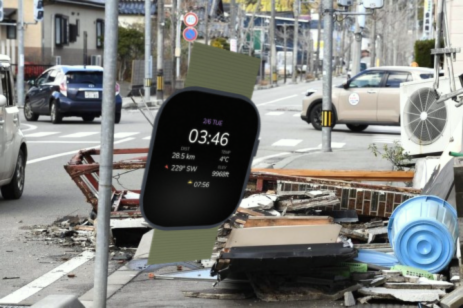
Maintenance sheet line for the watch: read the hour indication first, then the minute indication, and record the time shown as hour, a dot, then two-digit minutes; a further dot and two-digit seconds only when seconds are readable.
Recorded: 3.46
